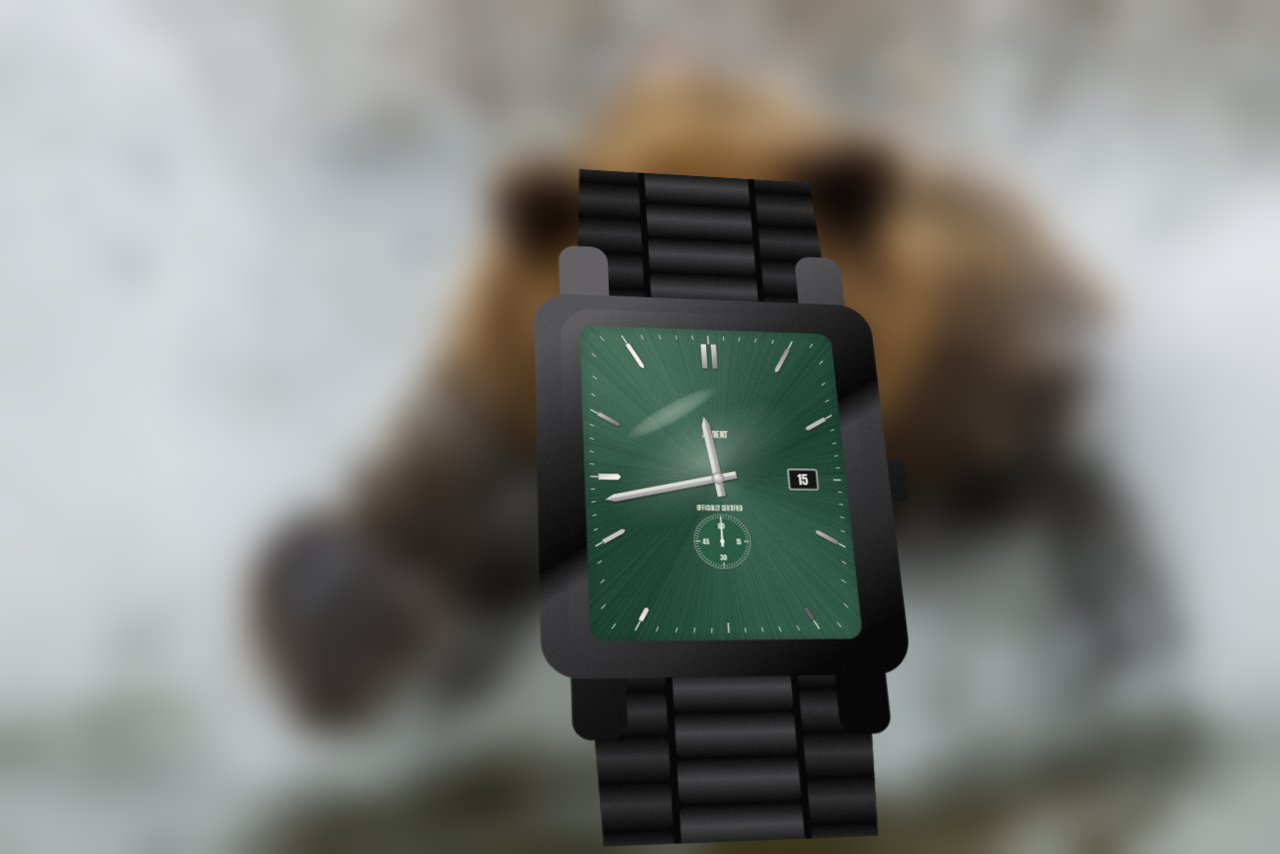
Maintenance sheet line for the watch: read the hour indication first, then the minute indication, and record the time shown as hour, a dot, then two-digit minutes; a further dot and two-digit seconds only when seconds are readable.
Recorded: 11.43
